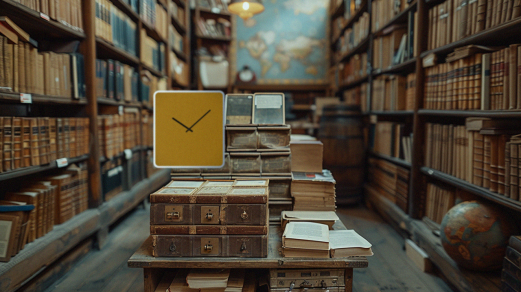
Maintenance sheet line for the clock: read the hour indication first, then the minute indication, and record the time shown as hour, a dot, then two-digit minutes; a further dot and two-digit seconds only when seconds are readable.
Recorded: 10.08
